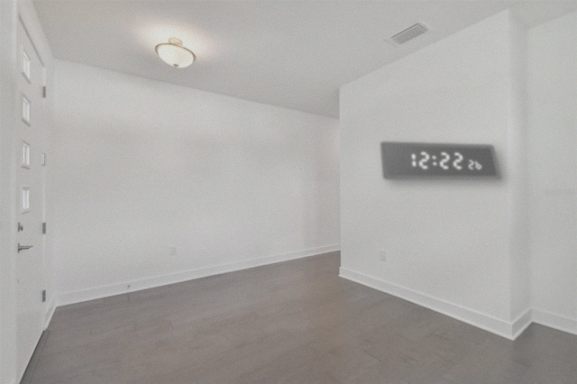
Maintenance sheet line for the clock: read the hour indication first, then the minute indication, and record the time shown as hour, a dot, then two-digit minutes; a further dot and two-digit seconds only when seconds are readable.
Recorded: 12.22
